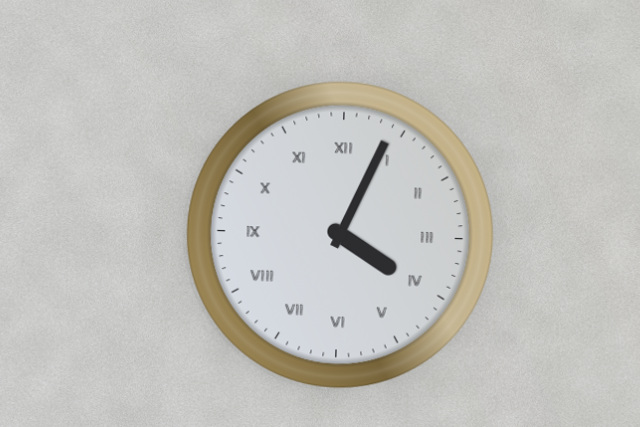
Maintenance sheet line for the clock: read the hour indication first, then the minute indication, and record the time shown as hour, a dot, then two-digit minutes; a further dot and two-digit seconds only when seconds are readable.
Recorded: 4.04
